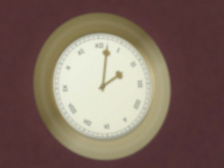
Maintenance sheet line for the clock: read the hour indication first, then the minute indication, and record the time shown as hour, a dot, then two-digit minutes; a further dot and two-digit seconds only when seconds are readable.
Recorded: 2.02
